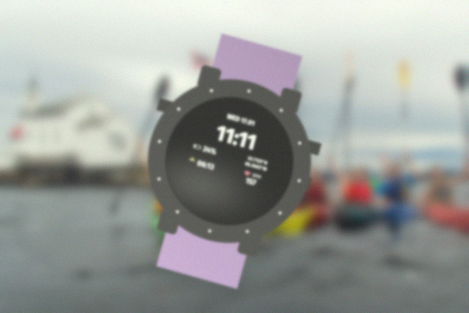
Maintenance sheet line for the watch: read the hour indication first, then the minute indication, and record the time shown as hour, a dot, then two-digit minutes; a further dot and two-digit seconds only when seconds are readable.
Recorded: 11.11
